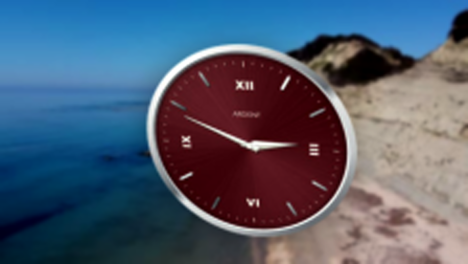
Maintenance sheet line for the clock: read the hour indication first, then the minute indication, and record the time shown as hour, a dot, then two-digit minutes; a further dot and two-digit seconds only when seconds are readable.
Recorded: 2.49
